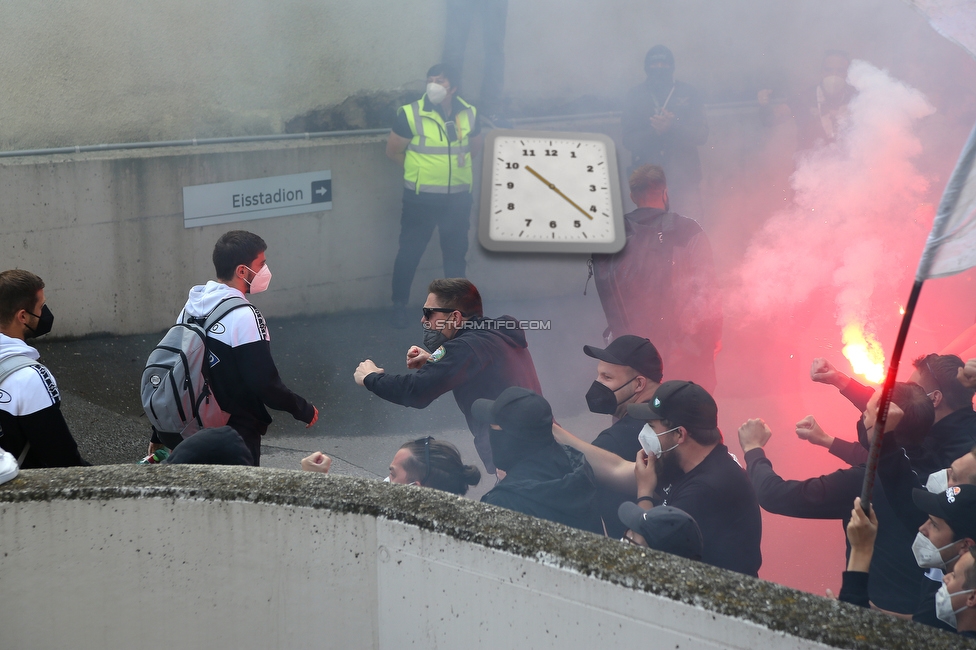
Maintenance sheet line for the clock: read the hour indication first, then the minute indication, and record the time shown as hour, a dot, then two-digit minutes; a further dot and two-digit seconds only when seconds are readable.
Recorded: 10.22
